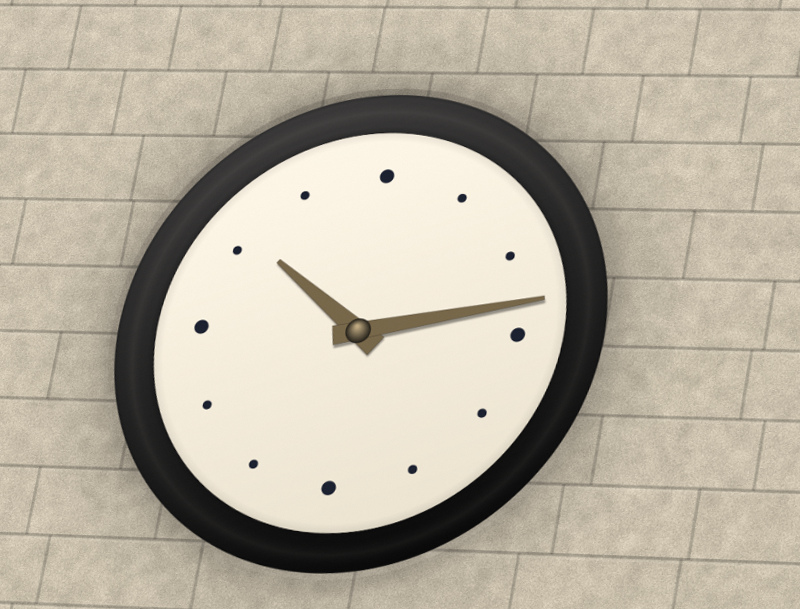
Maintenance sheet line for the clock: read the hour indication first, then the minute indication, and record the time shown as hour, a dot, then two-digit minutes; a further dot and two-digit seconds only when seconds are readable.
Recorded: 10.13
